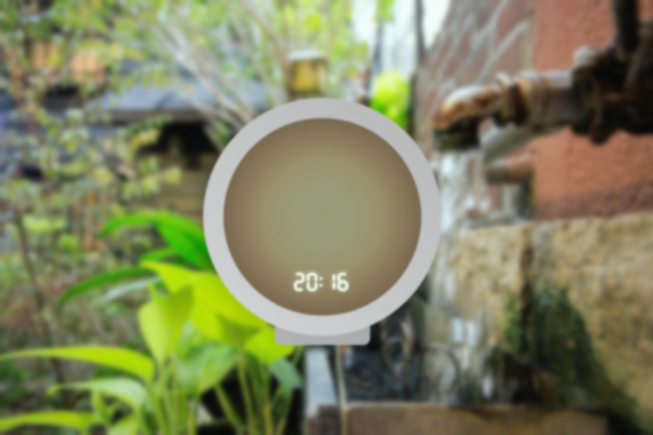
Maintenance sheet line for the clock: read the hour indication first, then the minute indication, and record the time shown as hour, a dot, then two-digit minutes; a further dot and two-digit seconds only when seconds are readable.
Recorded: 20.16
